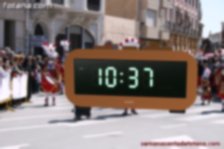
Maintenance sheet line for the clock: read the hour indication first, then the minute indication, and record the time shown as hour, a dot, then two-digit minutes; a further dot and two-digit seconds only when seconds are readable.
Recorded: 10.37
